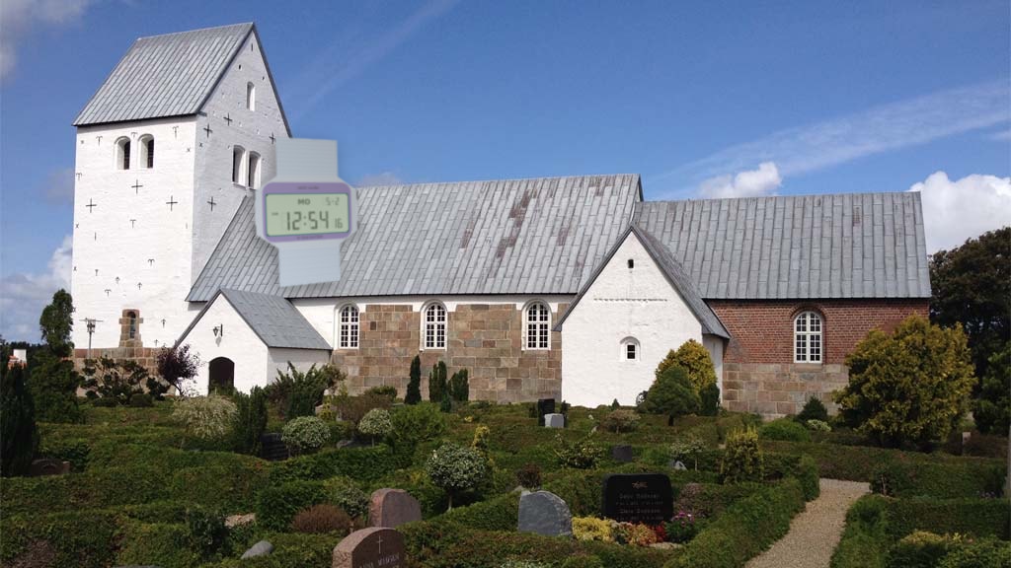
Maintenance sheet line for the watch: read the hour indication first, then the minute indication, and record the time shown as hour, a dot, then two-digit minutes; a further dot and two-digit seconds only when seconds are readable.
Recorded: 12.54
